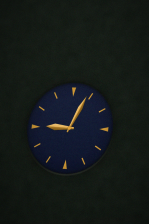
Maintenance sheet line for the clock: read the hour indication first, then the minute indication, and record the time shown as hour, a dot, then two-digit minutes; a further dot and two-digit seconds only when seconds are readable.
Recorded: 9.04
